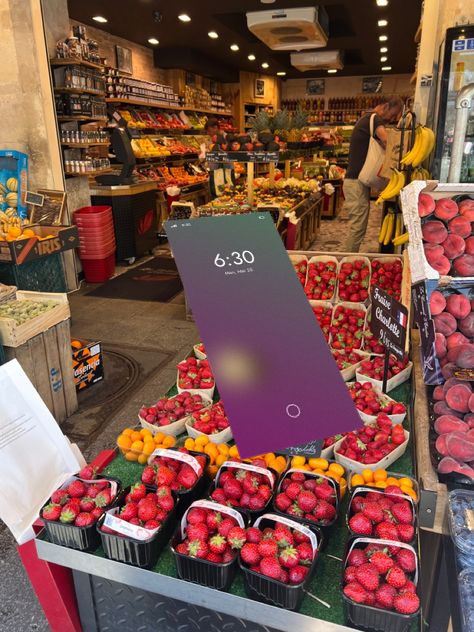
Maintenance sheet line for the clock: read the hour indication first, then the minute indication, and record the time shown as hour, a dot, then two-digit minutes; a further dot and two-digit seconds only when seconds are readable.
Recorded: 6.30
